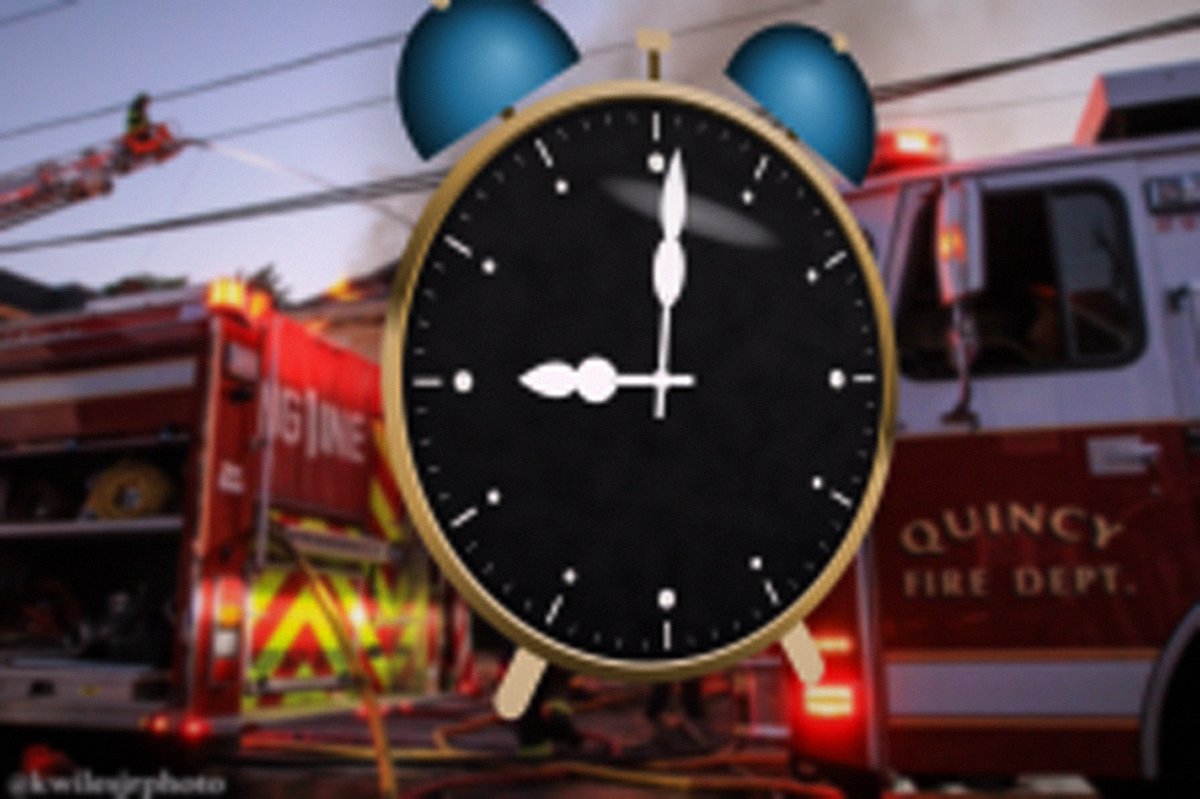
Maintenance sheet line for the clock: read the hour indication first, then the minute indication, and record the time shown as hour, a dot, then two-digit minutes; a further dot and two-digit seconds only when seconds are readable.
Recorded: 9.01
